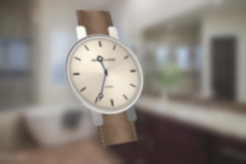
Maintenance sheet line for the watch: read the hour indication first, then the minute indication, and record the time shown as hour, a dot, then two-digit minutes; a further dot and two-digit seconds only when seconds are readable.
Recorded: 11.34
